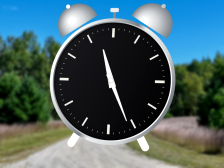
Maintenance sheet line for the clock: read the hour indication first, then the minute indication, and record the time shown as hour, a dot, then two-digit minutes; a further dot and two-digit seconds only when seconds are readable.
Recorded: 11.26
